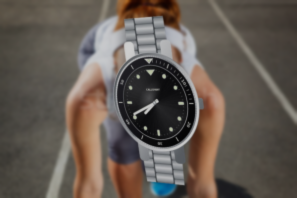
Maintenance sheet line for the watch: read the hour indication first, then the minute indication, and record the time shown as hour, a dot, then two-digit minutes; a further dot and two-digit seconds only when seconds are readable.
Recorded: 7.41
